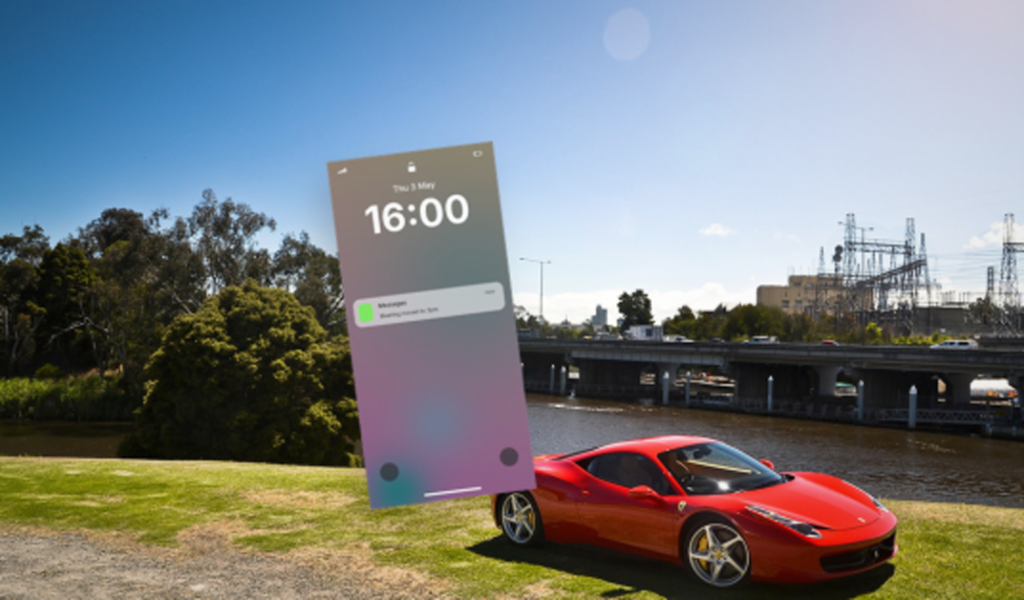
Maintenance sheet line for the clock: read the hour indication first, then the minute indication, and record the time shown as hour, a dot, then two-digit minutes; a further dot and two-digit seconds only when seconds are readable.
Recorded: 16.00
